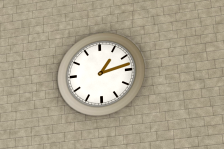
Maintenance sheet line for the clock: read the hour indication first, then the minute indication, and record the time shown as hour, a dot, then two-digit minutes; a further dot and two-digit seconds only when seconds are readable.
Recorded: 1.13
